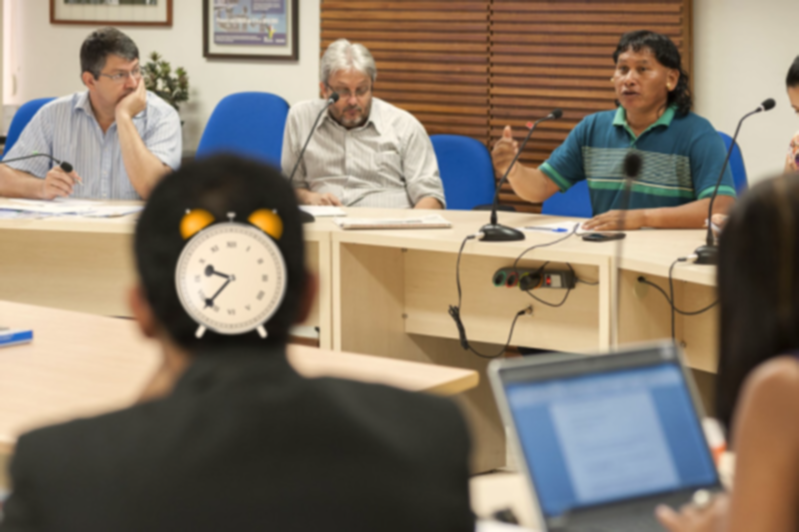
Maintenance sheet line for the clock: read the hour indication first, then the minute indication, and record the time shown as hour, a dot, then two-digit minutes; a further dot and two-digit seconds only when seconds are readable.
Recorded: 9.37
